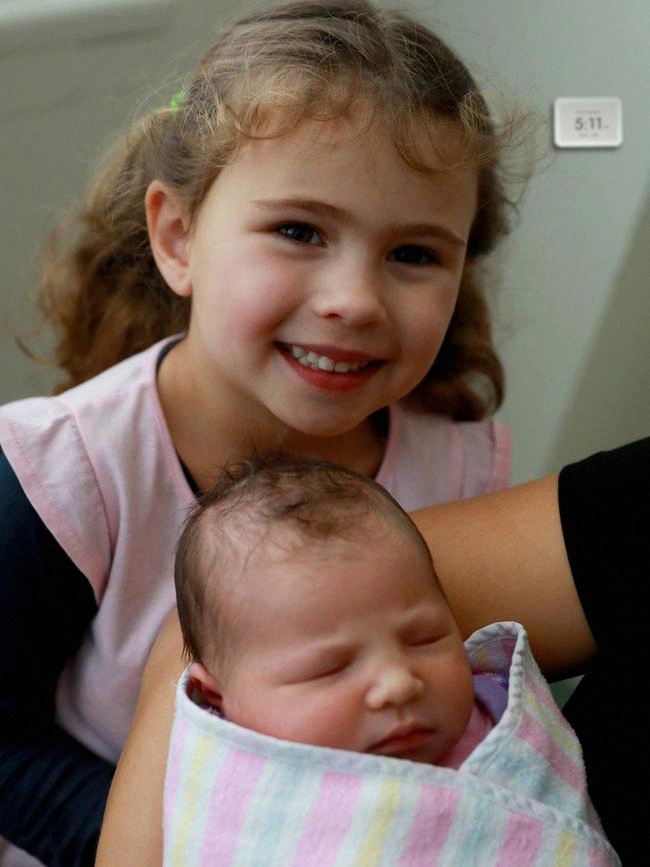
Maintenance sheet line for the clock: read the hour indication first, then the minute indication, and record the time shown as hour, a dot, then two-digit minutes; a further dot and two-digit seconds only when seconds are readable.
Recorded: 5.11
